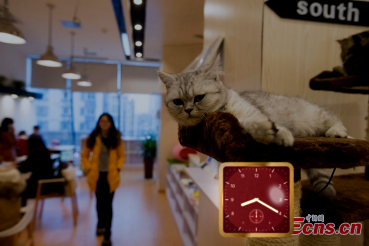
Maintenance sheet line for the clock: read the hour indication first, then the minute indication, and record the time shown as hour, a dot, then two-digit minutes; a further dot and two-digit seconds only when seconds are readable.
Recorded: 8.20
